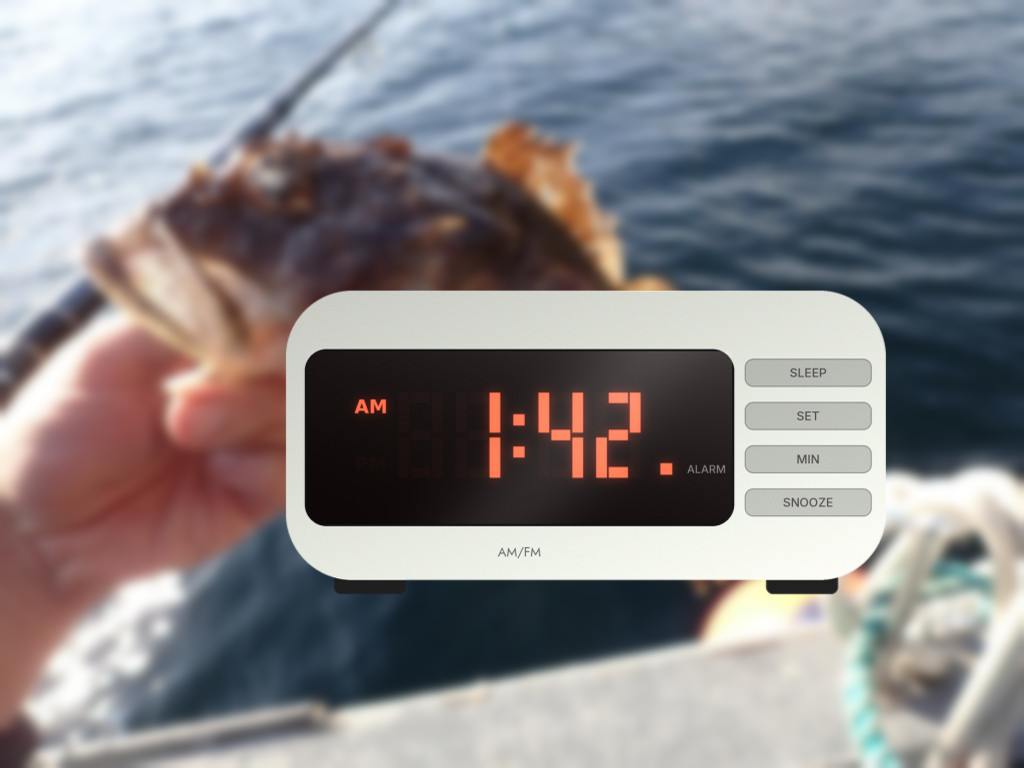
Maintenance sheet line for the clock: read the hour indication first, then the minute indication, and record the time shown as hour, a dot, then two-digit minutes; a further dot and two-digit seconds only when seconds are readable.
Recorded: 1.42
